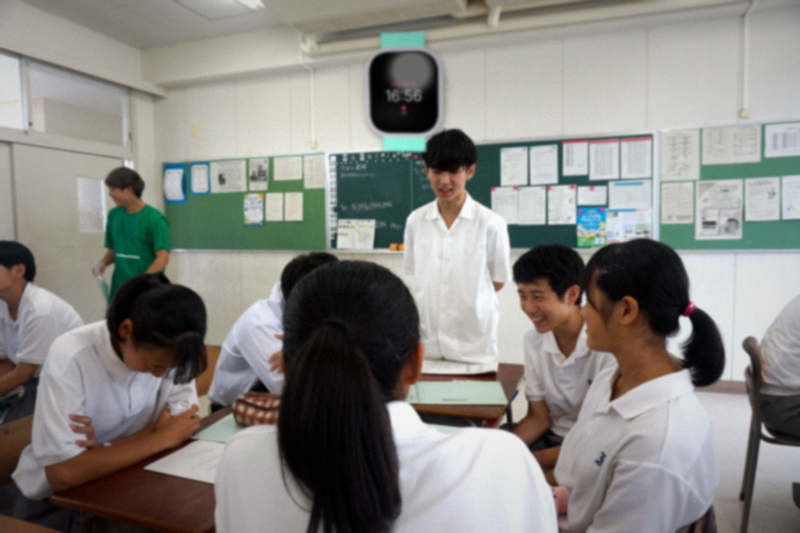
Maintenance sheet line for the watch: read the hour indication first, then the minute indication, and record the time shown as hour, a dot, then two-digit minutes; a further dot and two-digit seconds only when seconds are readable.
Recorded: 16.56
